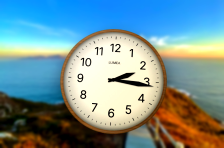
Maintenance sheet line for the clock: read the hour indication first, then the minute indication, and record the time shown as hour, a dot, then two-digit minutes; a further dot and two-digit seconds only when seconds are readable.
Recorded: 2.16
